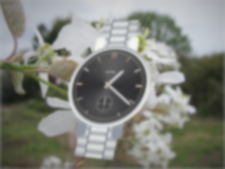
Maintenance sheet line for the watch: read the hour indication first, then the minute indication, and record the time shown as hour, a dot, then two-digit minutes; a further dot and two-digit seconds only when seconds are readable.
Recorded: 1.21
